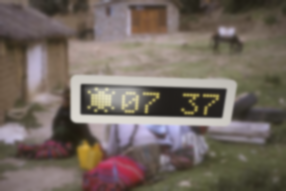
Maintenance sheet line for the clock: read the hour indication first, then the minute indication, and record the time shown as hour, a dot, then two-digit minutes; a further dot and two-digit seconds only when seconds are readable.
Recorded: 7.37
